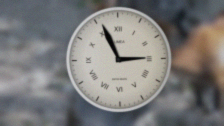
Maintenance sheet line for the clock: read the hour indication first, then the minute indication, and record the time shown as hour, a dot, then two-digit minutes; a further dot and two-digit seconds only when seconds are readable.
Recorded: 2.56
